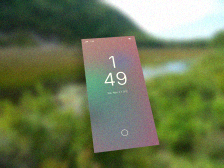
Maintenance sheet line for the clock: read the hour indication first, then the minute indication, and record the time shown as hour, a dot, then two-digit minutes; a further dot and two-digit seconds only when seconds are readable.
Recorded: 1.49
